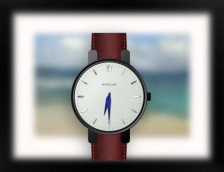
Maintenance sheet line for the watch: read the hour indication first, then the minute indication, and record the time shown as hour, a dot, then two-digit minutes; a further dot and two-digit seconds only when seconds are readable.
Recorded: 6.30
